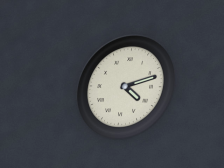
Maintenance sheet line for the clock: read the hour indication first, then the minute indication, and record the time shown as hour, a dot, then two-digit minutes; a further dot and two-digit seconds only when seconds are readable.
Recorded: 4.12
